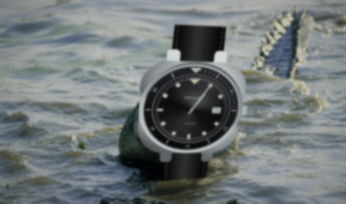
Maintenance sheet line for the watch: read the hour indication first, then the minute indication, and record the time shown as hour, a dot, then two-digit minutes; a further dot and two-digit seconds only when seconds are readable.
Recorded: 1.05
